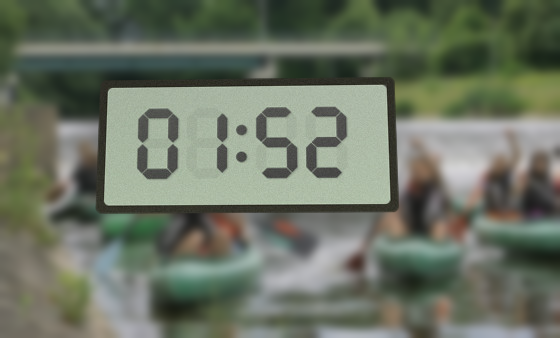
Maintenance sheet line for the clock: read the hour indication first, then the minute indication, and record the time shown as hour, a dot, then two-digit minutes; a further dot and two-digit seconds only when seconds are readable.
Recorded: 1.52
